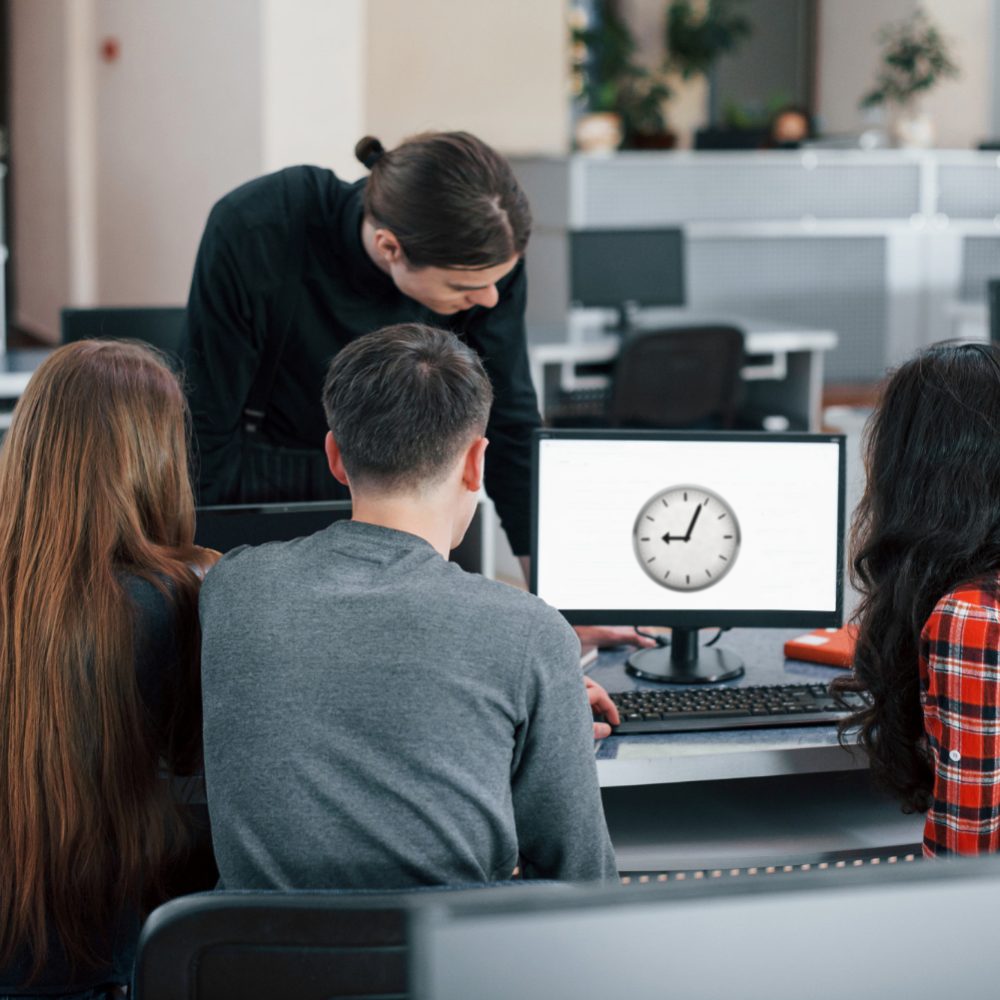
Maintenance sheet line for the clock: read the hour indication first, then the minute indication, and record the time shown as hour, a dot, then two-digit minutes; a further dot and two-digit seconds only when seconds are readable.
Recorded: 9.04
